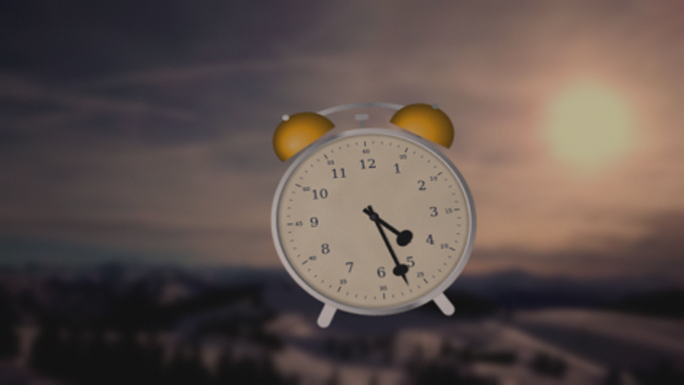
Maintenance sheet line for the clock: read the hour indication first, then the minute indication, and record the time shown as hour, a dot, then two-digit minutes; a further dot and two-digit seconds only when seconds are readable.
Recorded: 4.27
